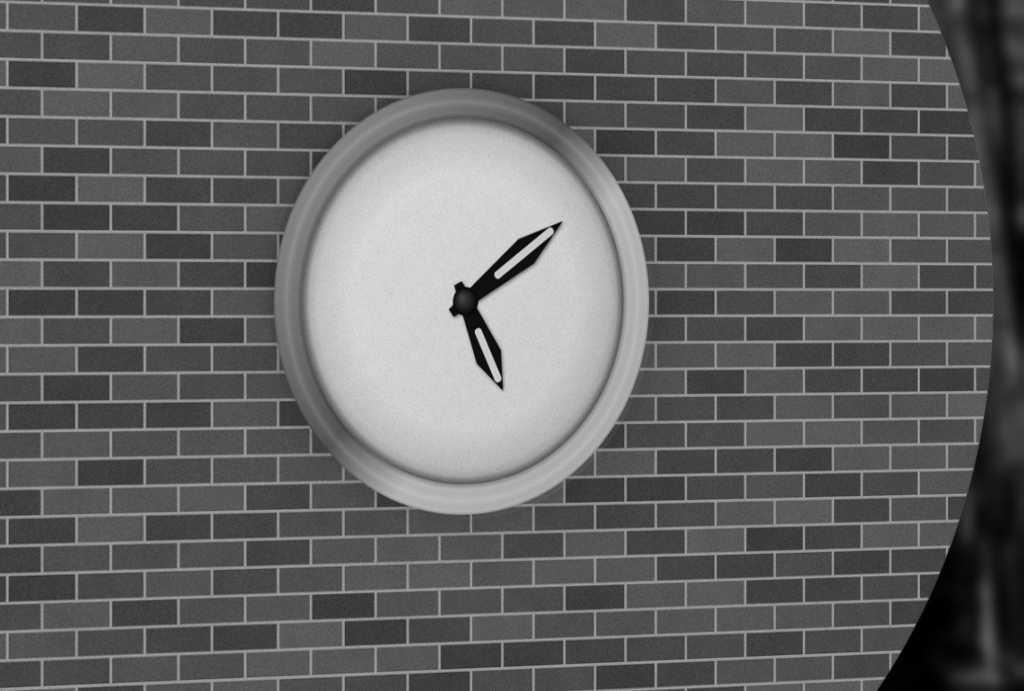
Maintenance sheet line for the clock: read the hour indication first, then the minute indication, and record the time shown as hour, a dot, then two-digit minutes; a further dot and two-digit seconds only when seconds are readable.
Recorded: 5.09
